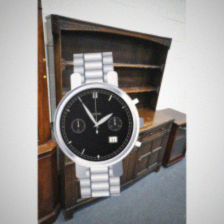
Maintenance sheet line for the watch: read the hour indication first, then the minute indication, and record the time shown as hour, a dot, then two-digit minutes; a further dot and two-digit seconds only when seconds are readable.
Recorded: 1.55
